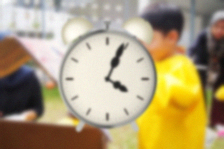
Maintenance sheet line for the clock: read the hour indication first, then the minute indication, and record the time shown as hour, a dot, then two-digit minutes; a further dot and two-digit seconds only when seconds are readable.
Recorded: 4.04
